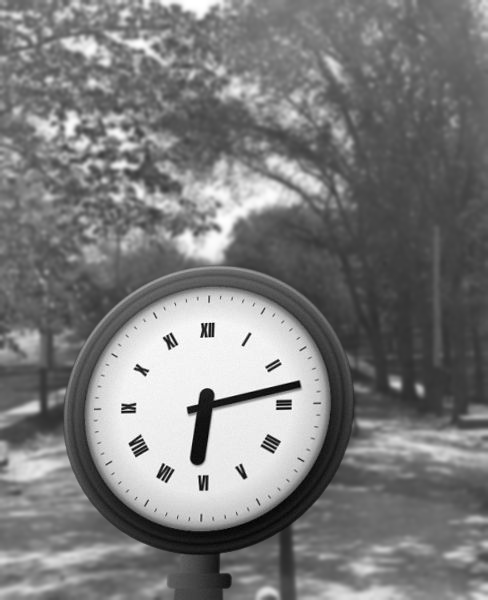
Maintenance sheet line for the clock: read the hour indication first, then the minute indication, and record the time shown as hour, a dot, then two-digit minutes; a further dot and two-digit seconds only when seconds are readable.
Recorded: 6.13
